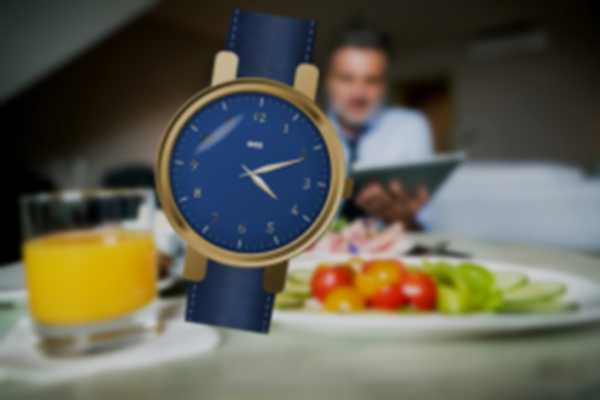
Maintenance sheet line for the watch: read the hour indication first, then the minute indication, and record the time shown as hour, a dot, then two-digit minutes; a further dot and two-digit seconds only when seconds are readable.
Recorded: 4.11
